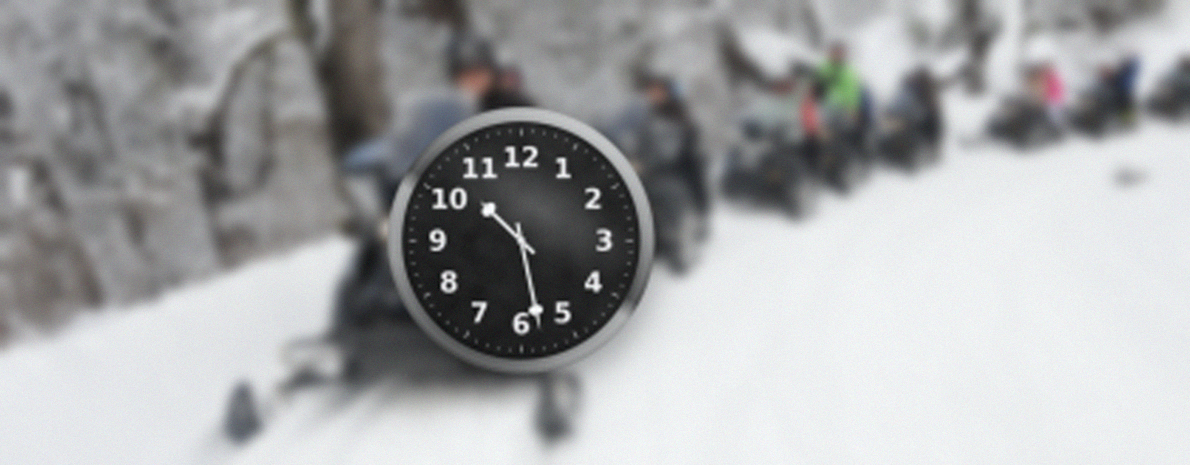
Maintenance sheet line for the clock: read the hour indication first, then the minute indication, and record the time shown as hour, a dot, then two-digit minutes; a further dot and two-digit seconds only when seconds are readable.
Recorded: 10.28
